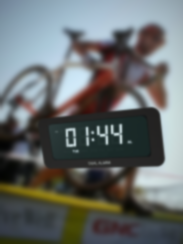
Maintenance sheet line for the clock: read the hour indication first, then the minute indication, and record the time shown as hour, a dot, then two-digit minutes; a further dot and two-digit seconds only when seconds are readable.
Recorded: 1.44
